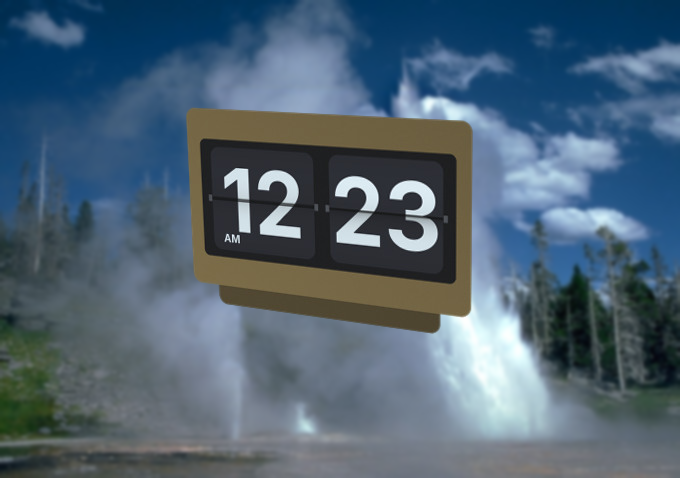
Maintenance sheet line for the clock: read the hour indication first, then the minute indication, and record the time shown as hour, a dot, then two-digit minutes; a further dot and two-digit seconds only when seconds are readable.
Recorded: 12.23
